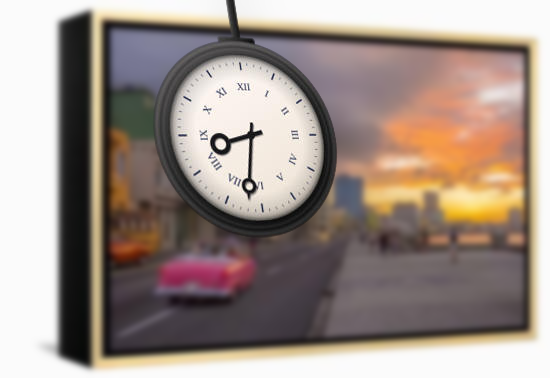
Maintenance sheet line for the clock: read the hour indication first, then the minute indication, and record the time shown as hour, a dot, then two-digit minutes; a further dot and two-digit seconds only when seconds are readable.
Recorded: 8.32
